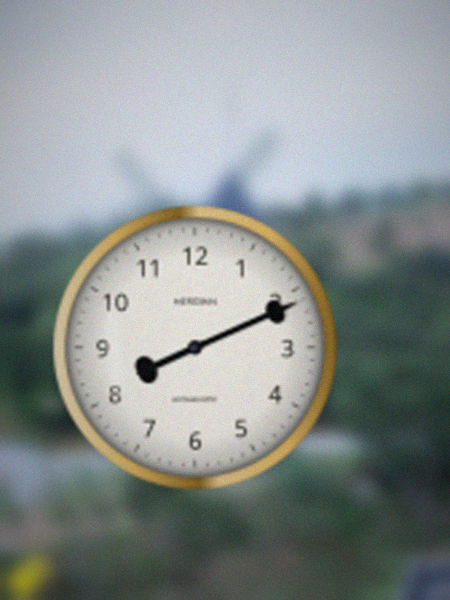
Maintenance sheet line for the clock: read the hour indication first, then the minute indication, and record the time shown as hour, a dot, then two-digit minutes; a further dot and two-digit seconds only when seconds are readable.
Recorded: 8.11
